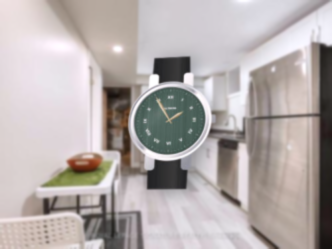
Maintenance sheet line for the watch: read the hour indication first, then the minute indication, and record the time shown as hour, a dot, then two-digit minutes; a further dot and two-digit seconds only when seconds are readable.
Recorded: 1.55
